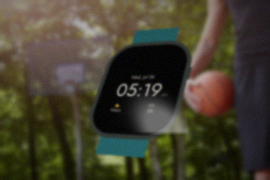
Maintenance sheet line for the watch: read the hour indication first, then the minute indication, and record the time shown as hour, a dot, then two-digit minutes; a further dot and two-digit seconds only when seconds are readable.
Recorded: 5.19
